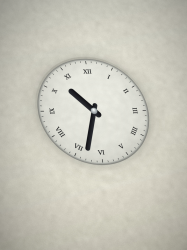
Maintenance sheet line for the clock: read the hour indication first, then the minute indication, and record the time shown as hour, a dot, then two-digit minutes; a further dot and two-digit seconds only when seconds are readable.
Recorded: 10.33
